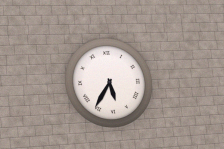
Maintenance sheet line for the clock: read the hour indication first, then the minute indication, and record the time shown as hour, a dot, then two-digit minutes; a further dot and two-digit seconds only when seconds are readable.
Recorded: 5.36
